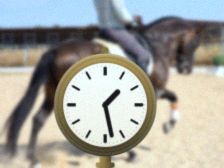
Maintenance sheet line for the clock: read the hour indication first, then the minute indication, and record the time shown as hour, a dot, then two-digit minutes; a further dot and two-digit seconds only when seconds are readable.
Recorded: 1.28
